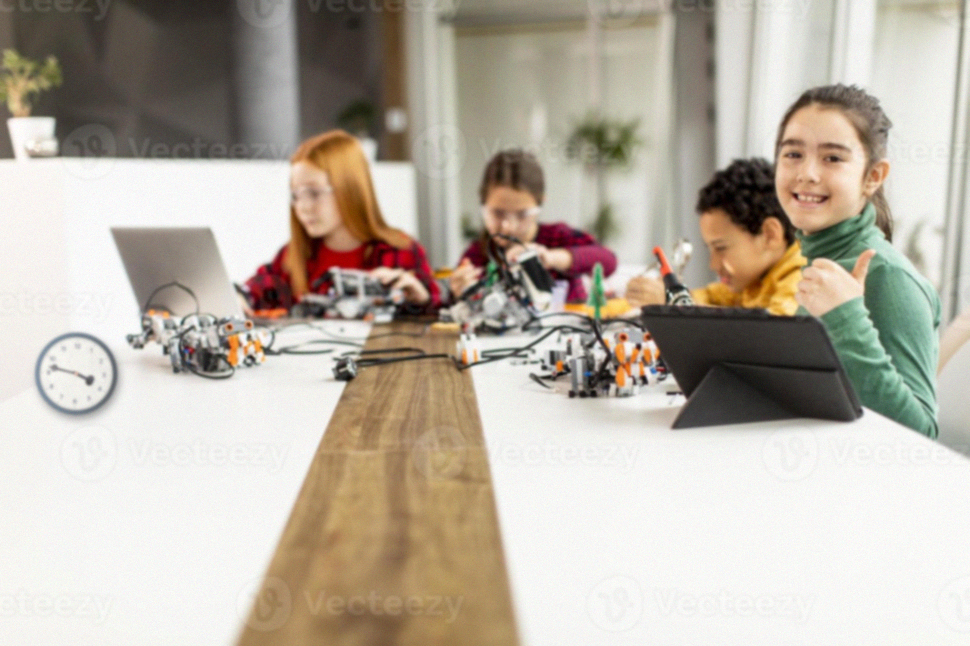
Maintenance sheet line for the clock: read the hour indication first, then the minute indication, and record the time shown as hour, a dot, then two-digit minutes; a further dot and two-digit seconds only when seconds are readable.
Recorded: 3.47
